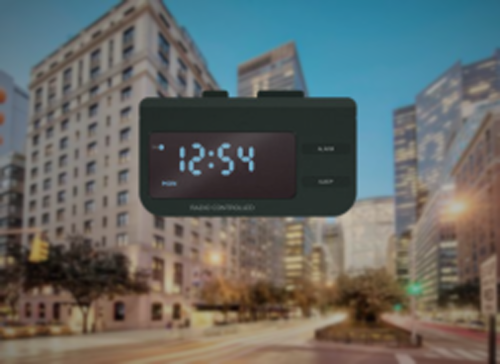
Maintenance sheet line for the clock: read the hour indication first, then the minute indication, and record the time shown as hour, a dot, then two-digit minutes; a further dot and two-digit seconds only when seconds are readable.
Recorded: 12.54
